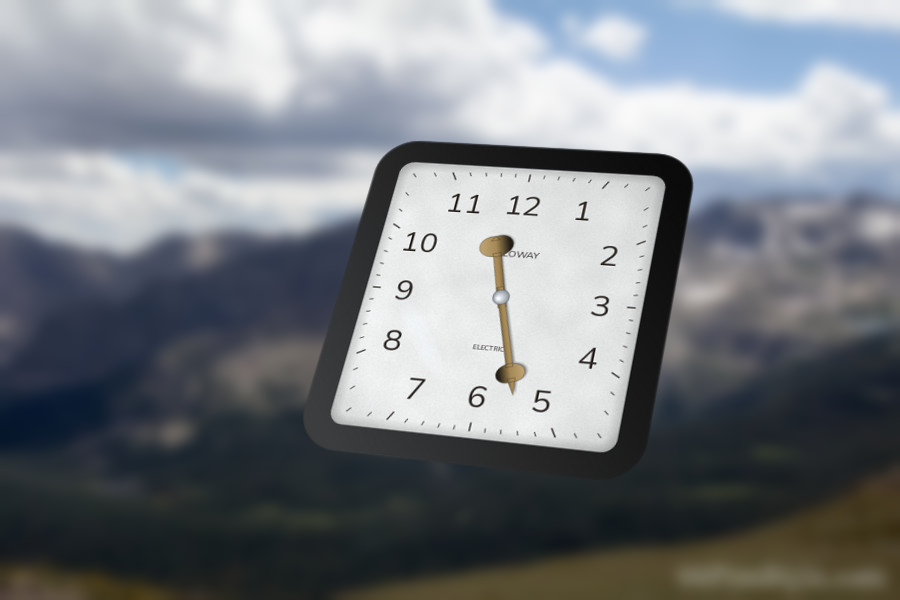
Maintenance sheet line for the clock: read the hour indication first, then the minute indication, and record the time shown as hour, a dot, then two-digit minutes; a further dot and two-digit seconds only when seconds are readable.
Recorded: 11.27
